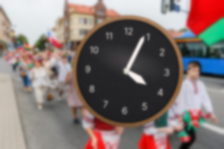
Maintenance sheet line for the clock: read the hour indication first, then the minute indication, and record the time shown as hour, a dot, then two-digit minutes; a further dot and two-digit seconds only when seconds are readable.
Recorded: 4.04
